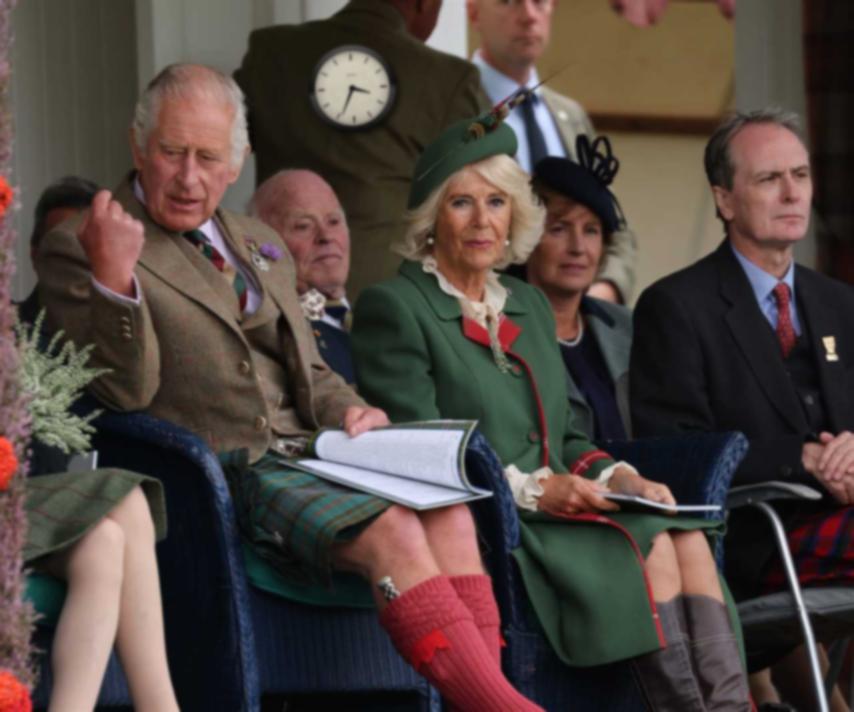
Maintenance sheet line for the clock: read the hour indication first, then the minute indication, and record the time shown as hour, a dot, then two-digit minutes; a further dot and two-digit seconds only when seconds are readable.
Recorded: 3.34
